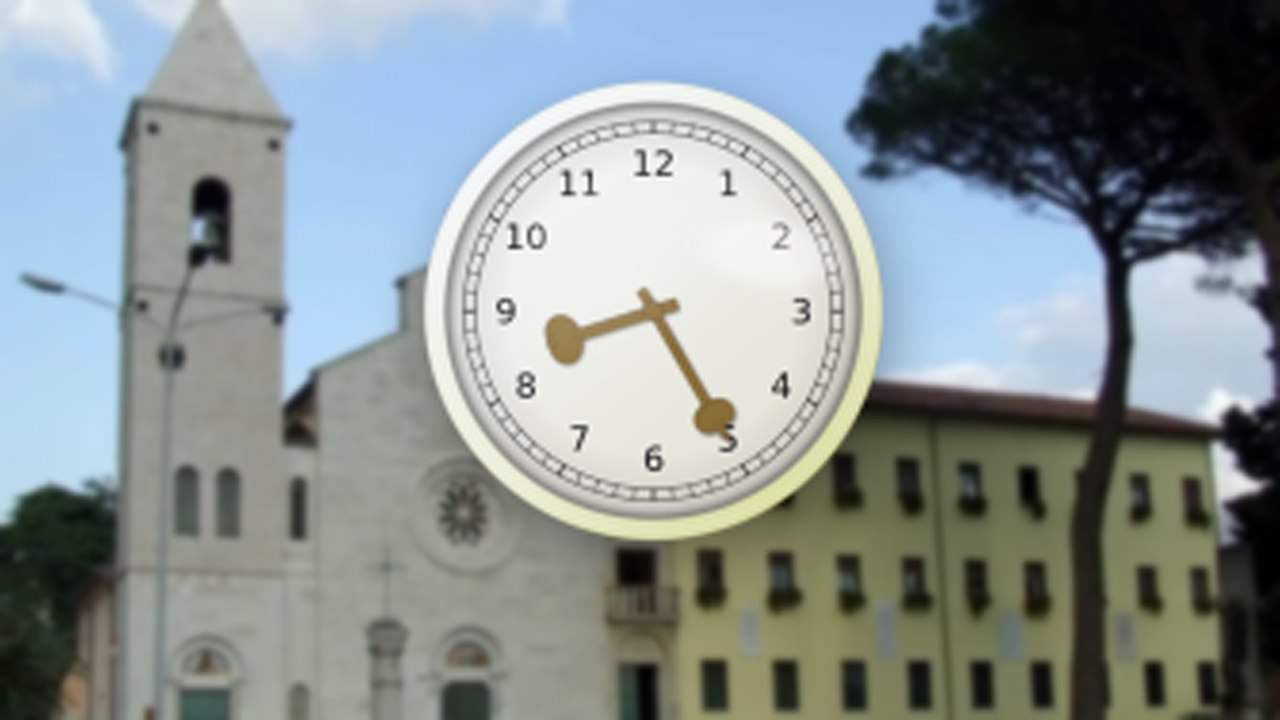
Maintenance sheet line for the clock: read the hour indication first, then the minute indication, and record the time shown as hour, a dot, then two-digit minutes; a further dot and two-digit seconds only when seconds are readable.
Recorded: 8.25
